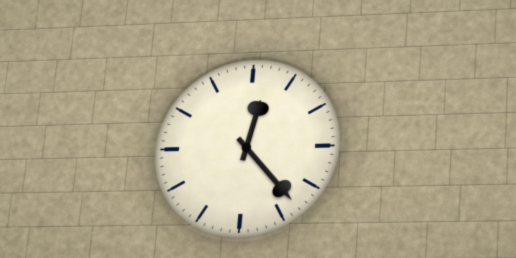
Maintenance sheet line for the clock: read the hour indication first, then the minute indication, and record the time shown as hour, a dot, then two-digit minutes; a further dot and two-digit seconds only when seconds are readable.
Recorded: 12.23
